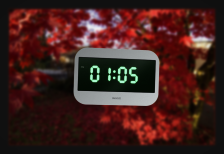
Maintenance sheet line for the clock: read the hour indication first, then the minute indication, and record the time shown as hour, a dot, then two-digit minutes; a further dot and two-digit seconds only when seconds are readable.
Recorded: 1.05
